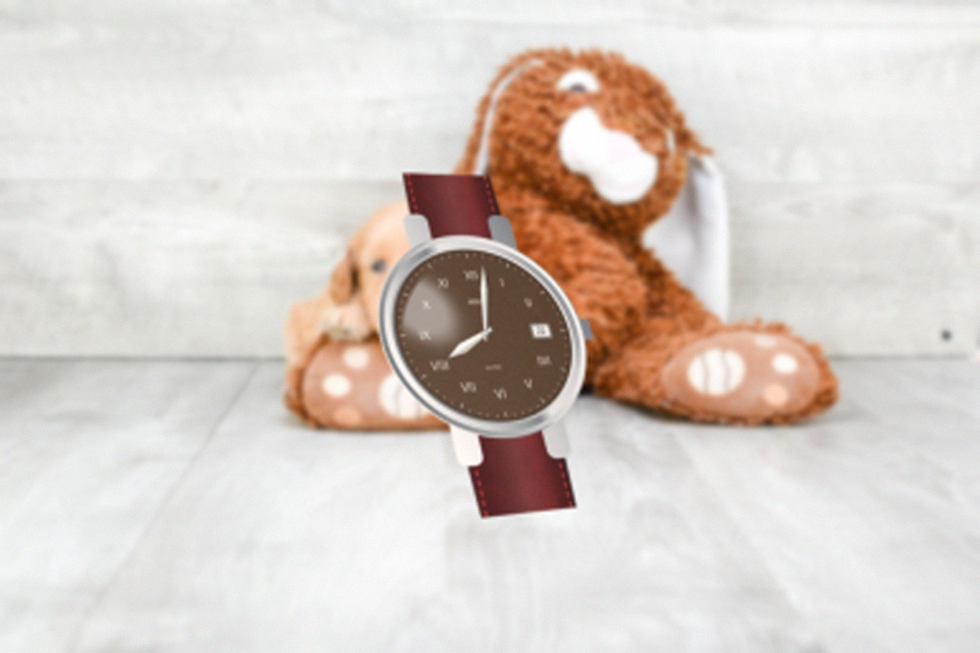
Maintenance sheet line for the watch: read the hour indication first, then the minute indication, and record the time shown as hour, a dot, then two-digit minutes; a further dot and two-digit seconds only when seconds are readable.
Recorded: 8.02
